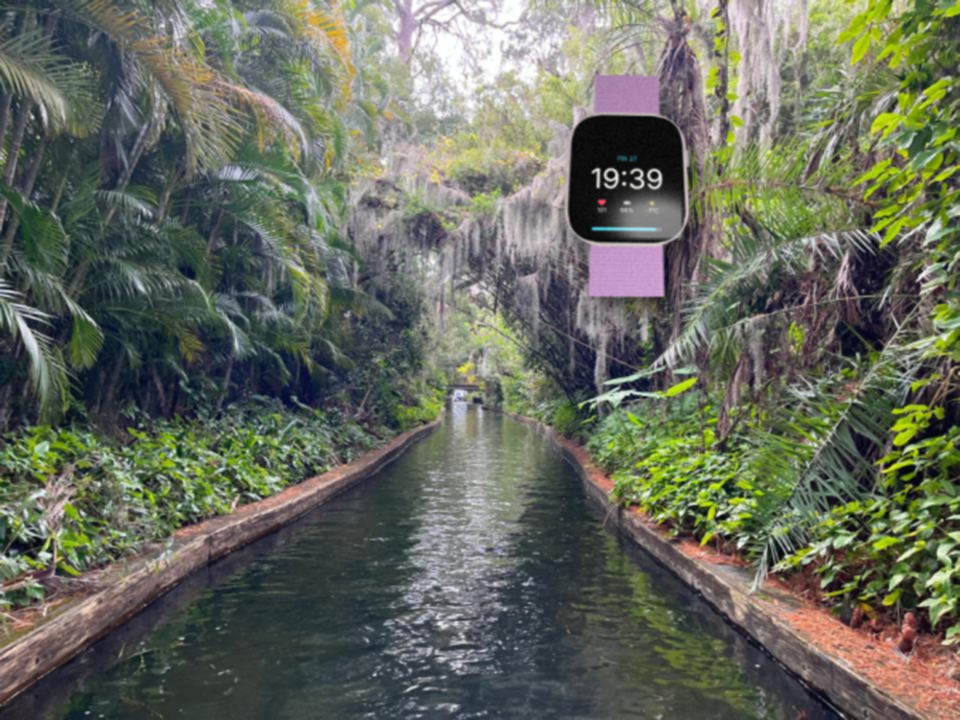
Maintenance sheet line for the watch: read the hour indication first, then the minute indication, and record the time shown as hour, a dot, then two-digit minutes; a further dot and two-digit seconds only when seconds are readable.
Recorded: 19.39
